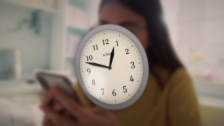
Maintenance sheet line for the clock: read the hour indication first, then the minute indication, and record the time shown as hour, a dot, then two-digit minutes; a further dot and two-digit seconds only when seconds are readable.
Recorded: 12.48
